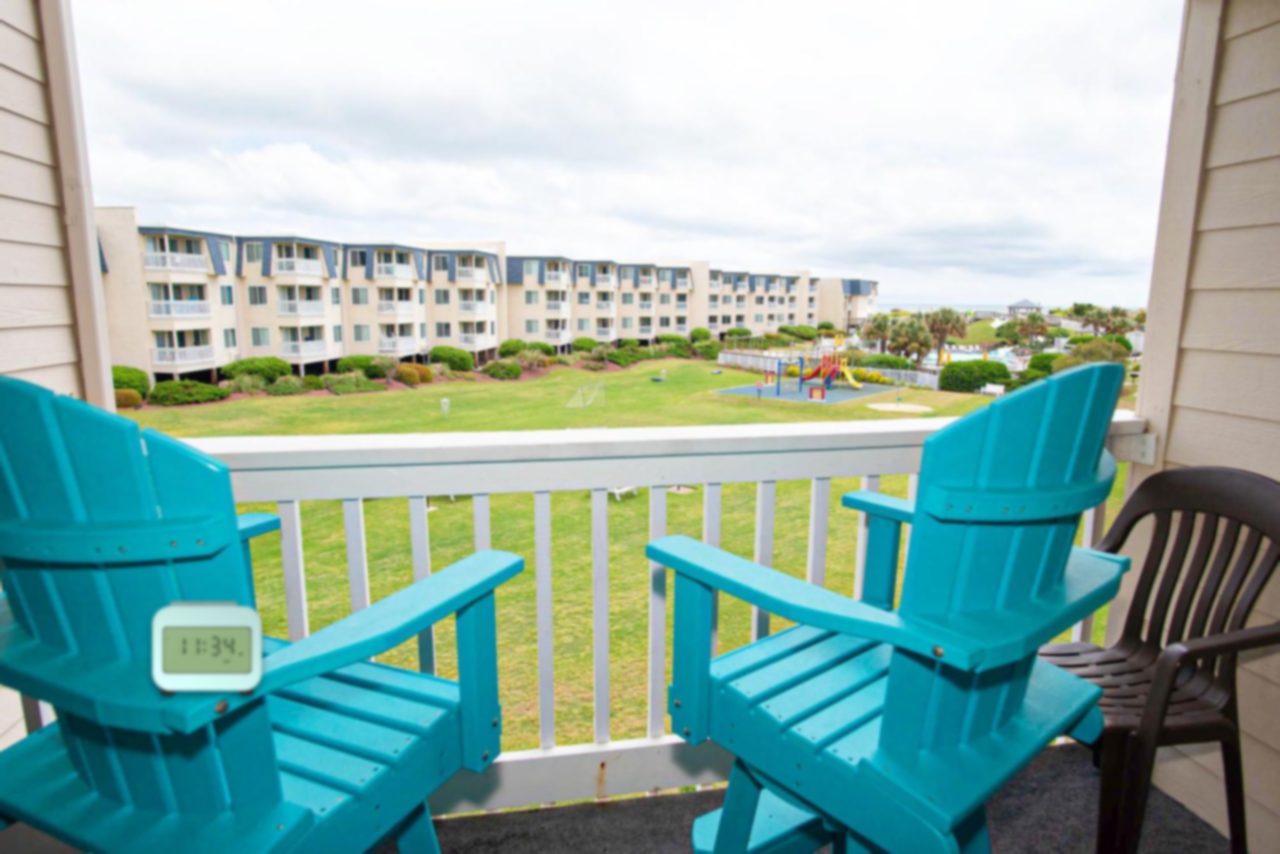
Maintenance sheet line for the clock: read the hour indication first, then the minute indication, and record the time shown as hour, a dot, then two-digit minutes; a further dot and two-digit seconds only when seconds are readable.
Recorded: 11.34
